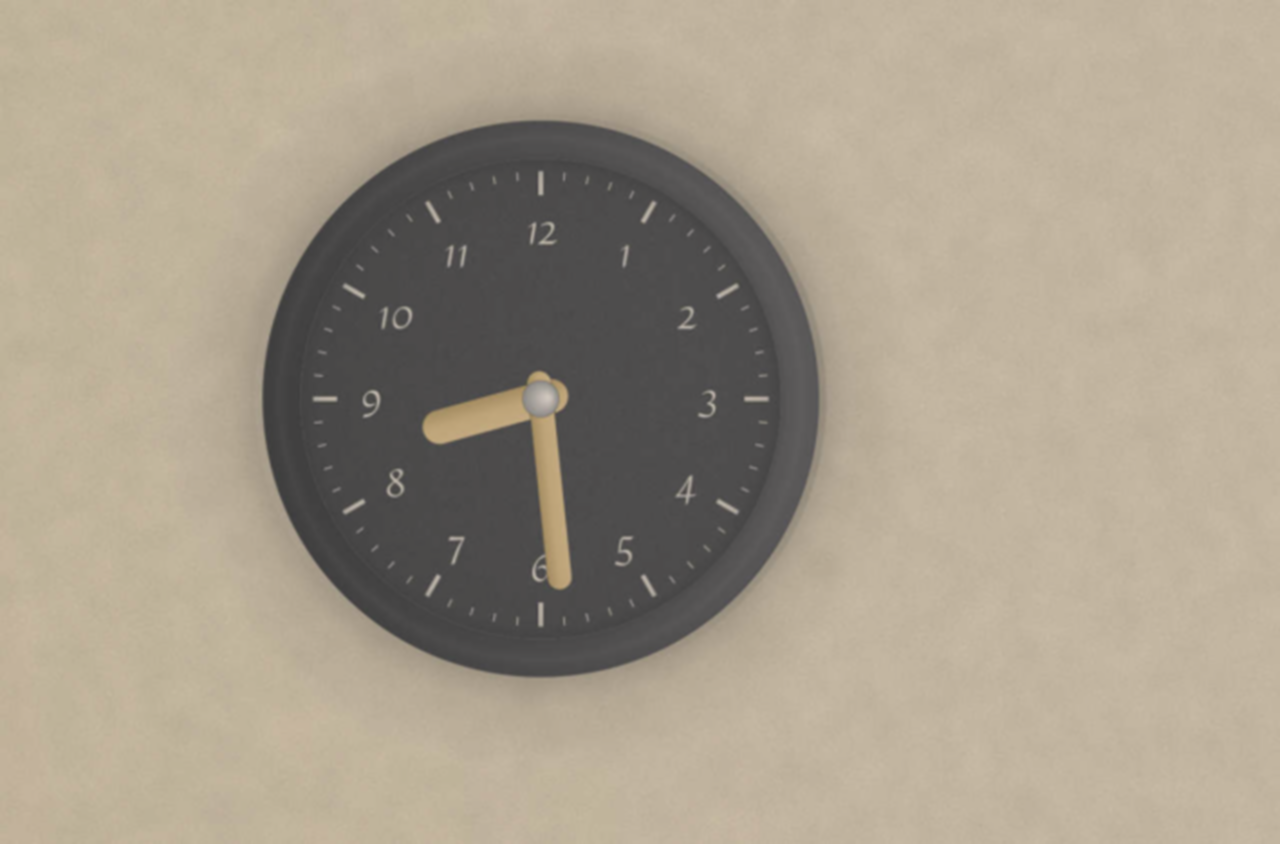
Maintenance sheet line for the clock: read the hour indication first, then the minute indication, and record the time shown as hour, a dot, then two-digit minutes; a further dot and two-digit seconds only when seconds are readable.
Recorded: 8.29
